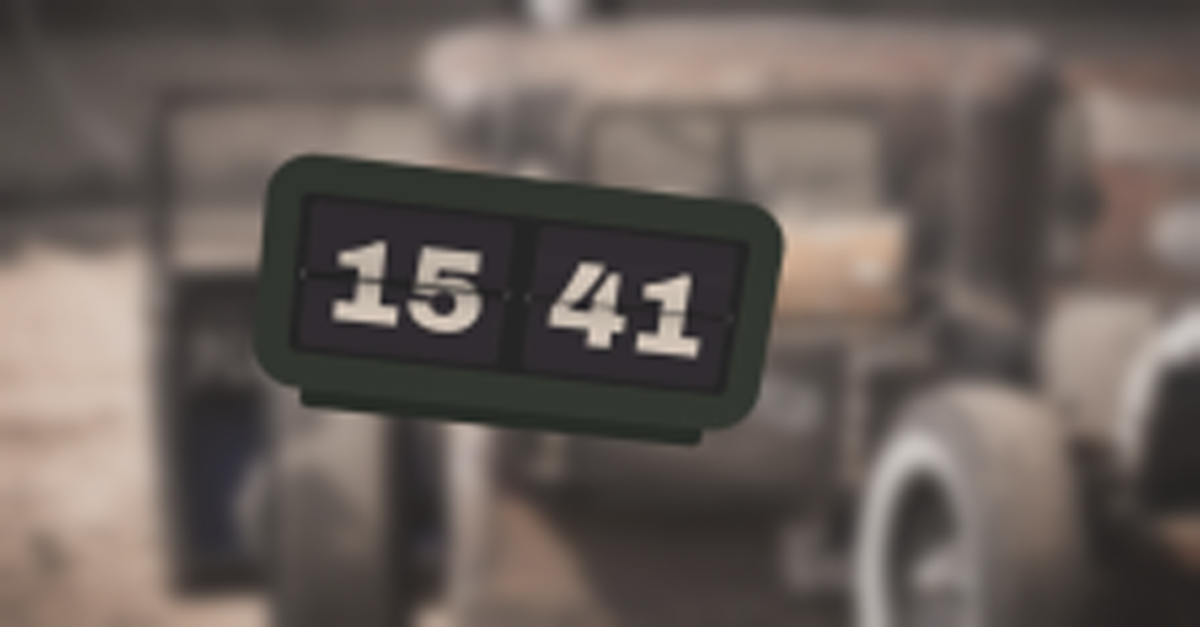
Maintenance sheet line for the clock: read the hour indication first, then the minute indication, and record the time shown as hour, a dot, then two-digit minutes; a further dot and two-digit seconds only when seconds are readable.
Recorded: 15.41
